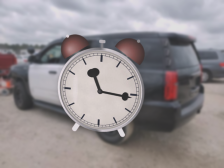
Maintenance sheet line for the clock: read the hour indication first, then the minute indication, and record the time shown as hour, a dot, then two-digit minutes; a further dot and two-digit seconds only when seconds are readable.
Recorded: 11.16
